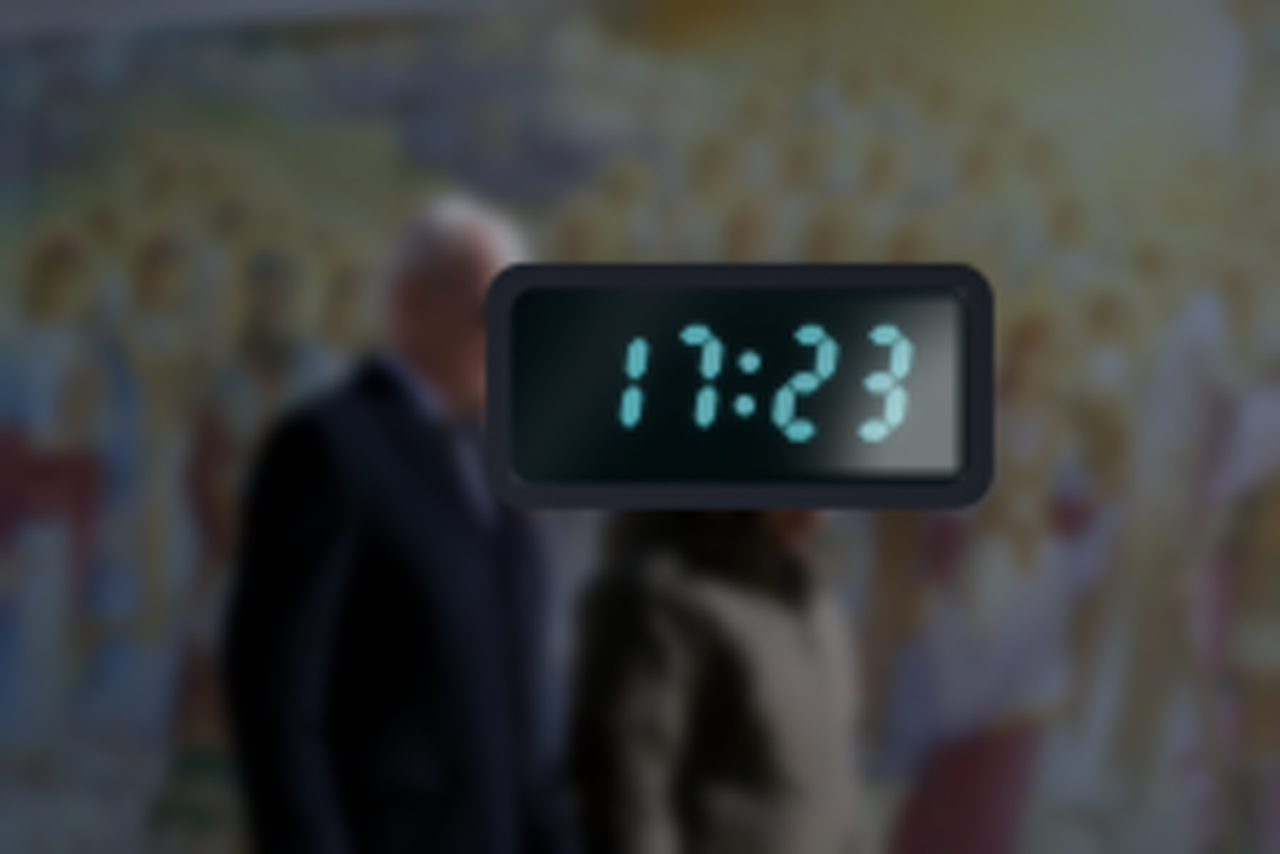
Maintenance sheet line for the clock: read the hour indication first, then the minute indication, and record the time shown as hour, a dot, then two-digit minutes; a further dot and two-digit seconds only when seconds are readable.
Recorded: 17.23
